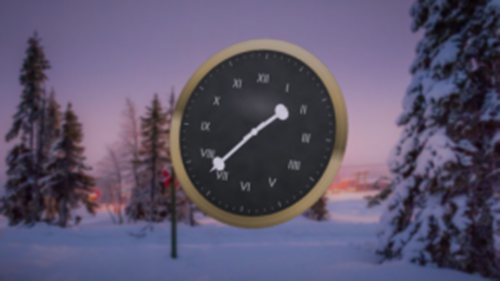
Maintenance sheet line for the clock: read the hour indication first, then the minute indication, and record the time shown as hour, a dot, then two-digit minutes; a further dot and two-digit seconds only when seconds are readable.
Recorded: 1.37
